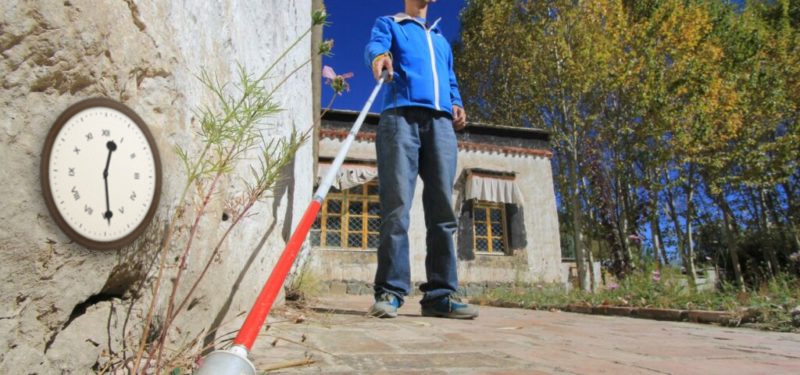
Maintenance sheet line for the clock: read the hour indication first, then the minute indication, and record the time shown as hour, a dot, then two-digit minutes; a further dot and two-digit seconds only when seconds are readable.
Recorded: 12.29
